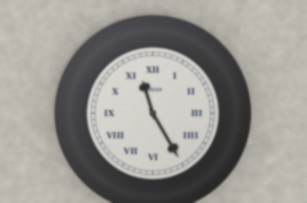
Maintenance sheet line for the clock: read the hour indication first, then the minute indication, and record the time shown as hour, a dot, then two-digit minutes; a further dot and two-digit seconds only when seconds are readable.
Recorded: 11.25
